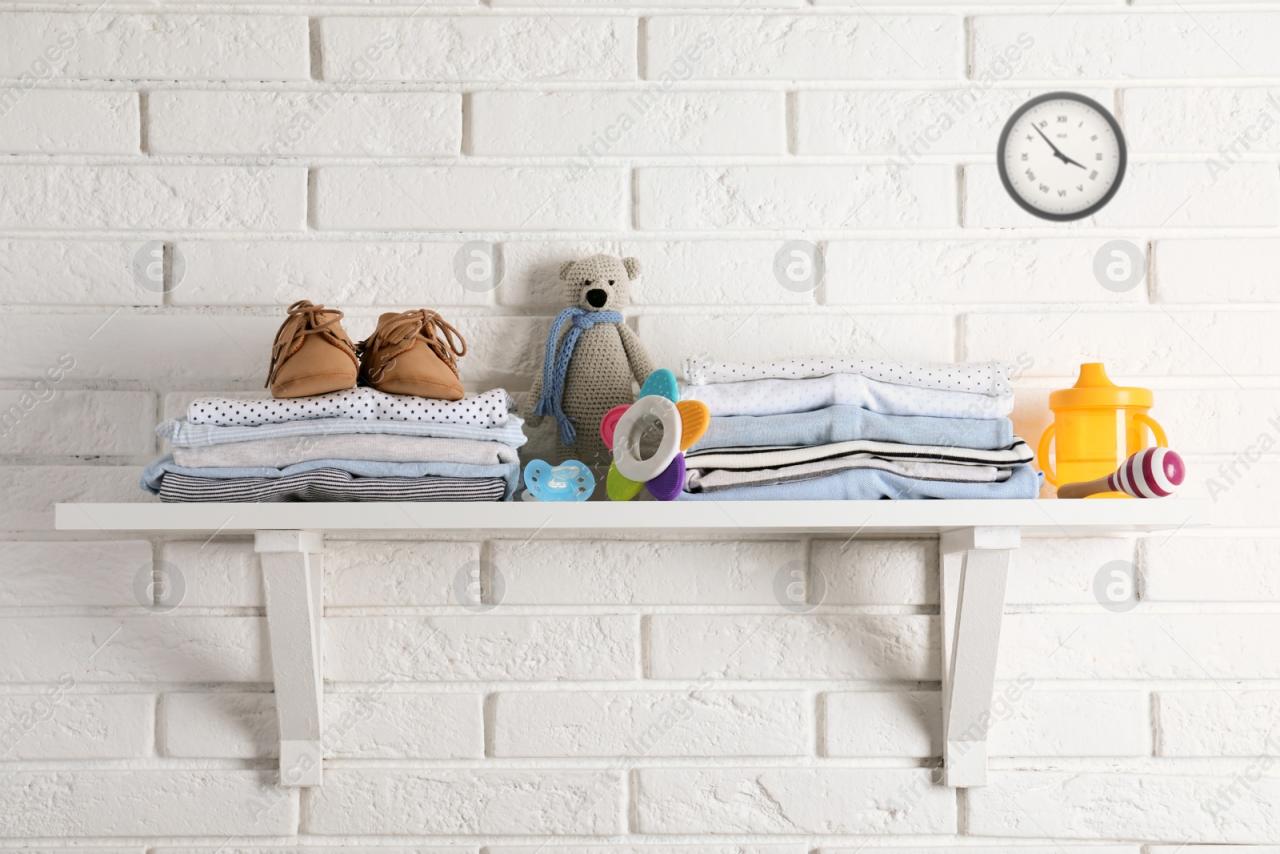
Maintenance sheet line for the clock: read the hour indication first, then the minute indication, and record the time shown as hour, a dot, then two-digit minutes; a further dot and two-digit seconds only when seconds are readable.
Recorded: 3.53
